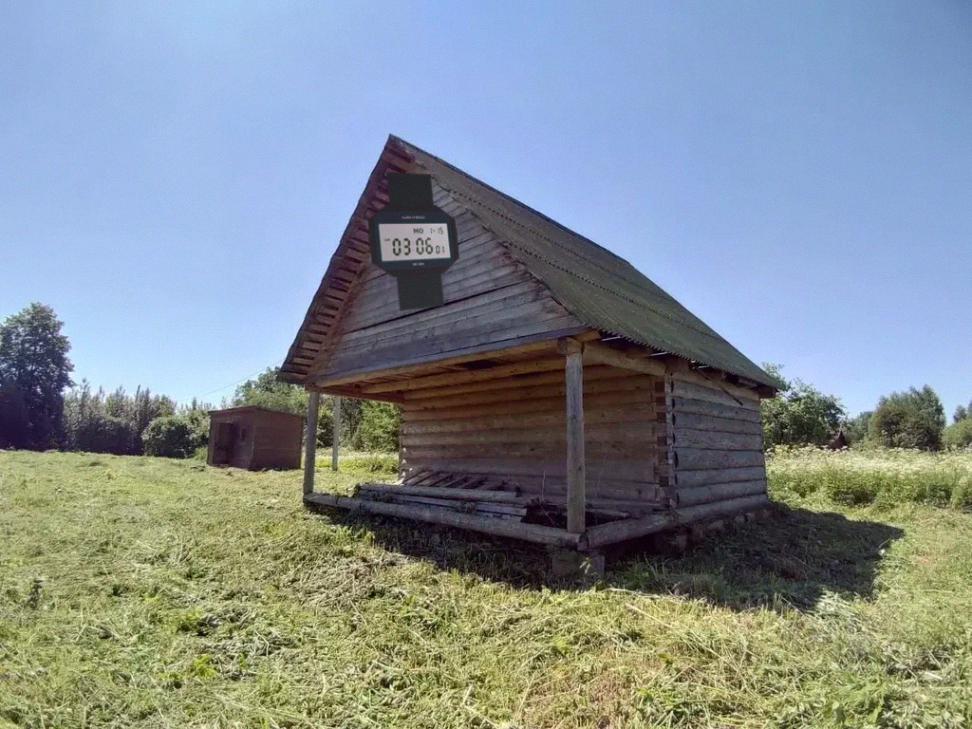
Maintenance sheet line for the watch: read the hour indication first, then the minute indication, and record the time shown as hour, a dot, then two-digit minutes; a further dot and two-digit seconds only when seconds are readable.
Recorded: 3.06
